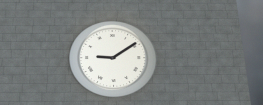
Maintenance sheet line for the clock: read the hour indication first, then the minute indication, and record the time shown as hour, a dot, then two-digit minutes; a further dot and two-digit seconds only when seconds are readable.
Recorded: 9.09
